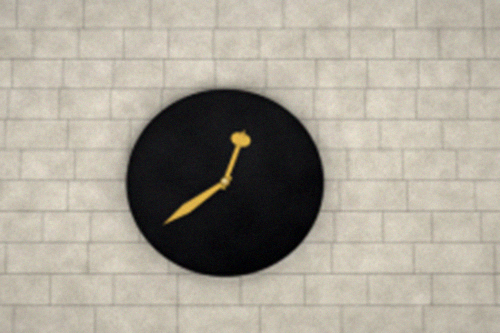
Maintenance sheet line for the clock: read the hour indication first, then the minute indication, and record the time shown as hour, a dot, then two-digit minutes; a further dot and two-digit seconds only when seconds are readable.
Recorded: 12.39
